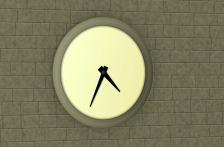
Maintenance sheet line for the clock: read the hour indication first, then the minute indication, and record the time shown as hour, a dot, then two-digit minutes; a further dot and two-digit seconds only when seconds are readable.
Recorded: 4.34
